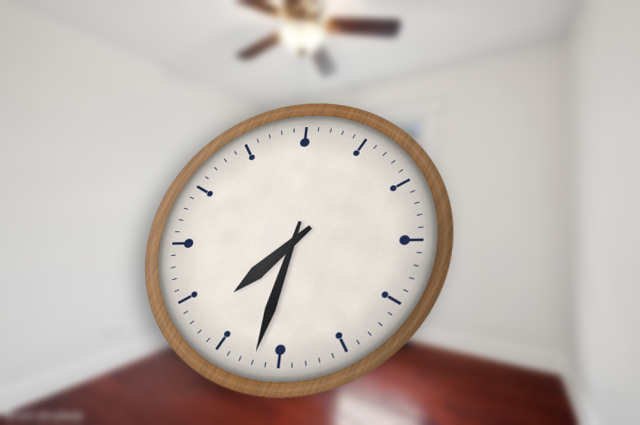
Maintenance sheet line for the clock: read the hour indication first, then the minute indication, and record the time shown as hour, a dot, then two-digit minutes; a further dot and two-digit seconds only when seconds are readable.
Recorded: 7.32
